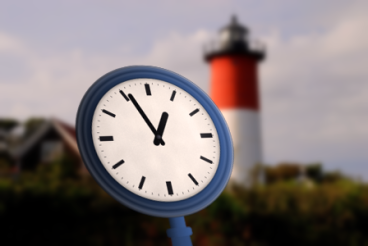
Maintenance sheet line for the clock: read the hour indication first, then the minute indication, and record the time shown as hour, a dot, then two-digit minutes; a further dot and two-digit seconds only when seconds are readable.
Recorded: 12.56
